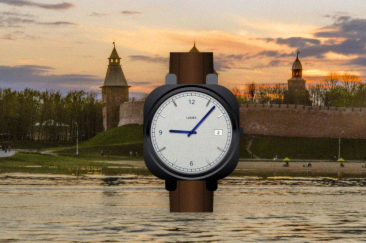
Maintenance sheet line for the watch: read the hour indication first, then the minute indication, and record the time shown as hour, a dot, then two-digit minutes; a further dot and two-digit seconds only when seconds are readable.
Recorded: 9.07
